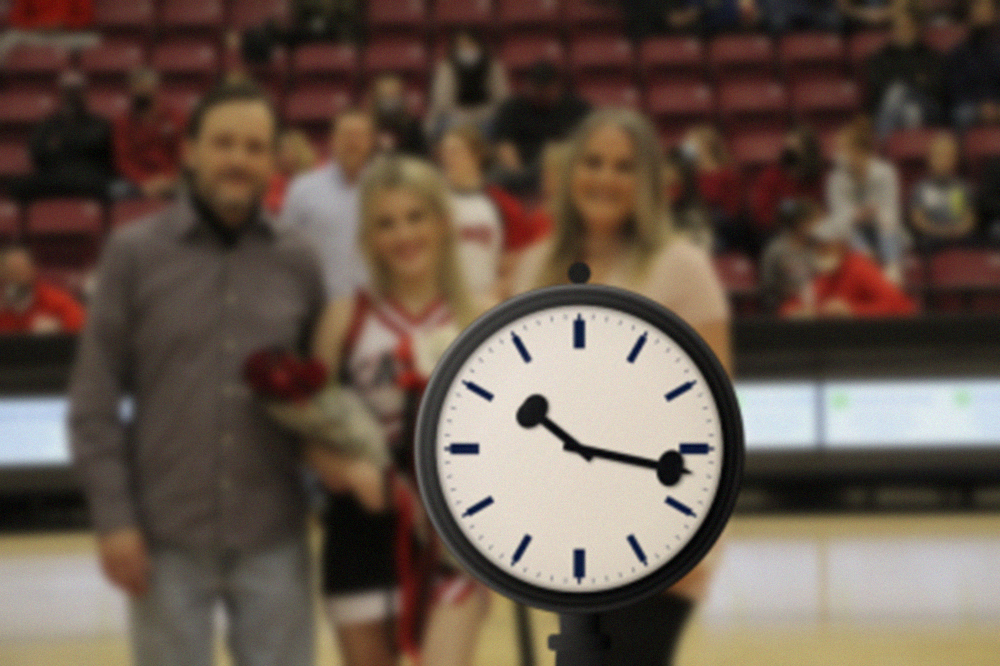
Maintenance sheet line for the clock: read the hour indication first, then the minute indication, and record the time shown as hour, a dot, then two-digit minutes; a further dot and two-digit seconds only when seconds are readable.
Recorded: 10.17
